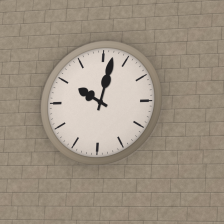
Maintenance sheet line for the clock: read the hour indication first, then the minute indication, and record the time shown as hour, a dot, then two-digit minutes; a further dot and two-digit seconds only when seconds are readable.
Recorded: 10.02
